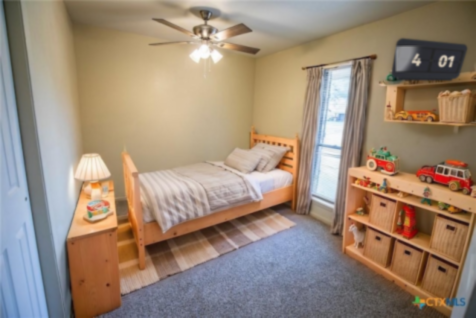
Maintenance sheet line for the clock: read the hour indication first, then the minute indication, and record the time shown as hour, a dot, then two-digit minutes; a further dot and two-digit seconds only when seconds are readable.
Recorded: 4.01
